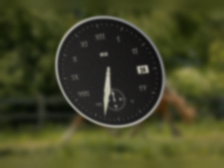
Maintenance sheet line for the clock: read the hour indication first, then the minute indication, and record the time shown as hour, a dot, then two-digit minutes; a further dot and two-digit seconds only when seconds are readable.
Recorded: 6.33
